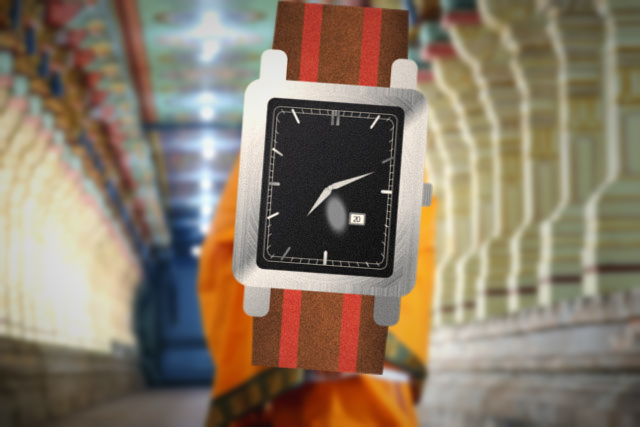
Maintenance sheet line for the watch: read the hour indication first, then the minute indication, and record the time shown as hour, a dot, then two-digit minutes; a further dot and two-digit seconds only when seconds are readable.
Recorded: 7.11
